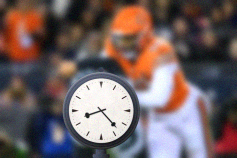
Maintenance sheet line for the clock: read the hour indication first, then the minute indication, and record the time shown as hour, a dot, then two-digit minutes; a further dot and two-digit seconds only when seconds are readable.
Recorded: 8.23
